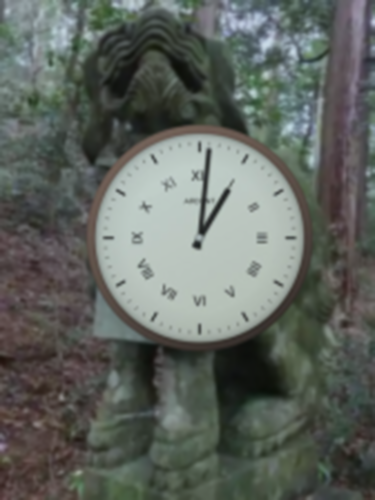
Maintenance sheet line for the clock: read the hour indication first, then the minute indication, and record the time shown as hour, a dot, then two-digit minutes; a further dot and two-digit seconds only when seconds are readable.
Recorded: 1.01
